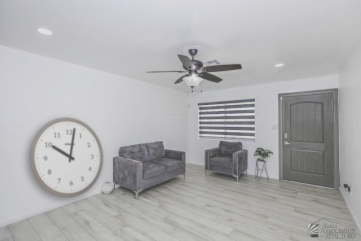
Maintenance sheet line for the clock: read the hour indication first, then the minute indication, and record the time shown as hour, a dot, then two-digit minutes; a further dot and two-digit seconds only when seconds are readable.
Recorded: 10.02
